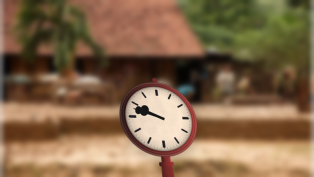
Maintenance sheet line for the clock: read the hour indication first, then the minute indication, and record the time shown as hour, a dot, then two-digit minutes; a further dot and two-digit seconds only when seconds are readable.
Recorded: 9.48
